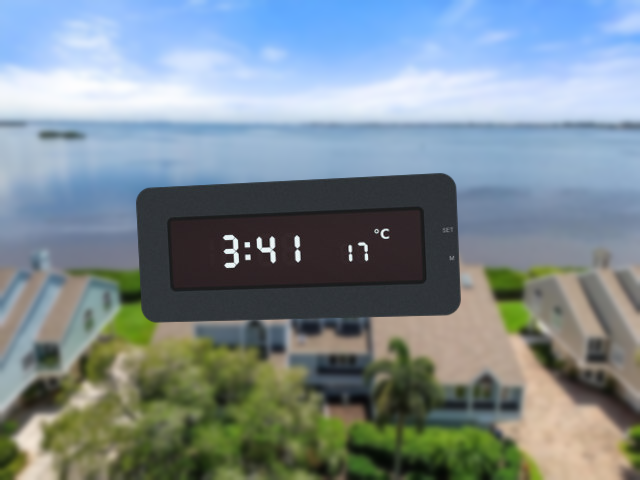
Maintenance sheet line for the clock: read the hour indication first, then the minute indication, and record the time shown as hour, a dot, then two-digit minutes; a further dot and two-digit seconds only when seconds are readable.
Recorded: 3.41
